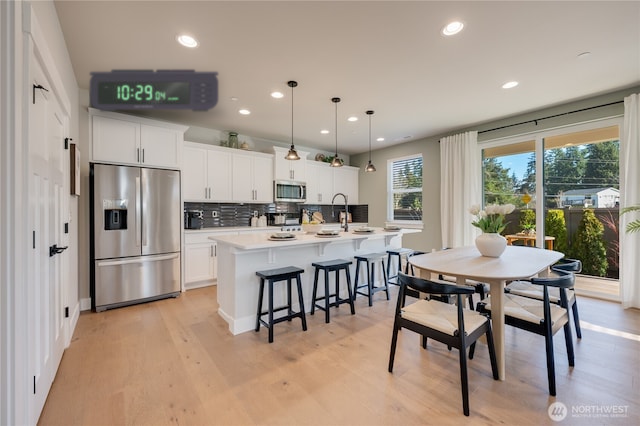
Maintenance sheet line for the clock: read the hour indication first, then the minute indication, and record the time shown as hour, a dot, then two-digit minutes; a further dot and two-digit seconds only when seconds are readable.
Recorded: 10.29
